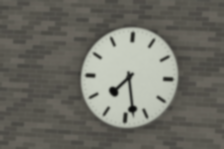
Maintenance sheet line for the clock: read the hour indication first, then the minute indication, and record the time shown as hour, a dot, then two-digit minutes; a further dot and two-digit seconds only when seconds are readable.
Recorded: 7.28
